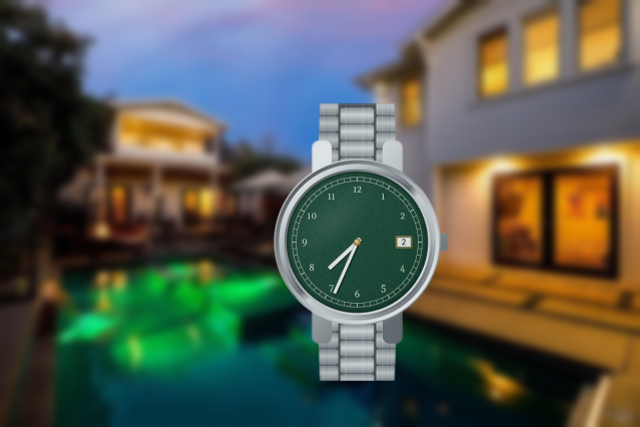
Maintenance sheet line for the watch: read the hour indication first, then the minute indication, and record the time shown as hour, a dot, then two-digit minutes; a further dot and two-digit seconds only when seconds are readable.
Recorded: 7.34
